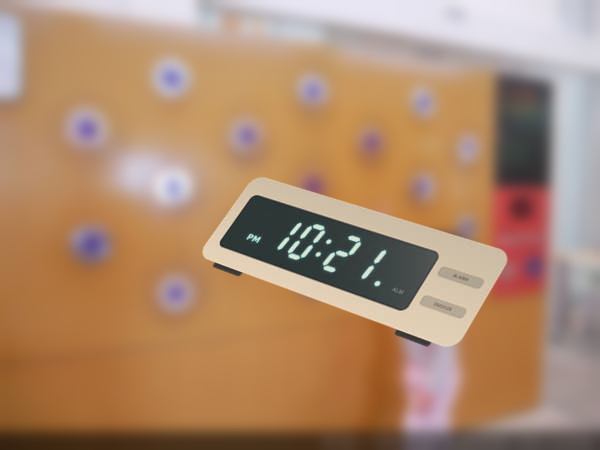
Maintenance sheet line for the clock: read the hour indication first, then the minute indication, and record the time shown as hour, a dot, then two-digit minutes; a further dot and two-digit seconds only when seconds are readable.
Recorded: 10.21
